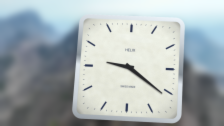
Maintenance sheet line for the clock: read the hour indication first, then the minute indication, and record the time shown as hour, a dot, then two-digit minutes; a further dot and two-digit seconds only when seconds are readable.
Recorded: 9.21
